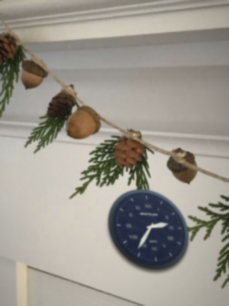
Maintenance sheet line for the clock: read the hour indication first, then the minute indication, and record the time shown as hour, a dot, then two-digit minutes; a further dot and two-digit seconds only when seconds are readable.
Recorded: 2.36
